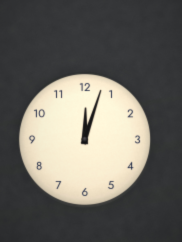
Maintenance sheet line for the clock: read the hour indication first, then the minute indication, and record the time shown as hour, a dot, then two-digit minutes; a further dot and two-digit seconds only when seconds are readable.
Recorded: 12.03
